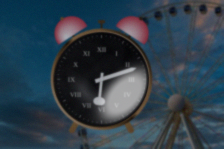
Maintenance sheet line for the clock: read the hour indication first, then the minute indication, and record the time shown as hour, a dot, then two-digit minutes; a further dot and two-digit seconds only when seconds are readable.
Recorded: 6.12
